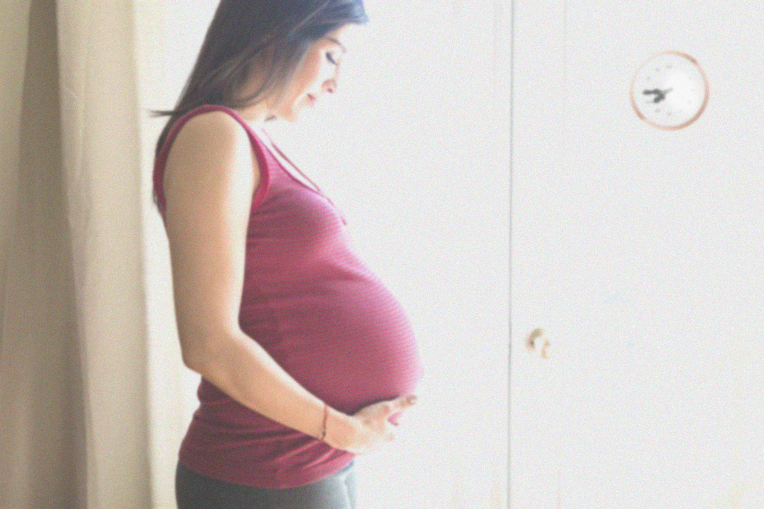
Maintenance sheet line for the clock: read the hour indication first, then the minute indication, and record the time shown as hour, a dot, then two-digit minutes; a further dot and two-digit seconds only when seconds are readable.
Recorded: 7.44
